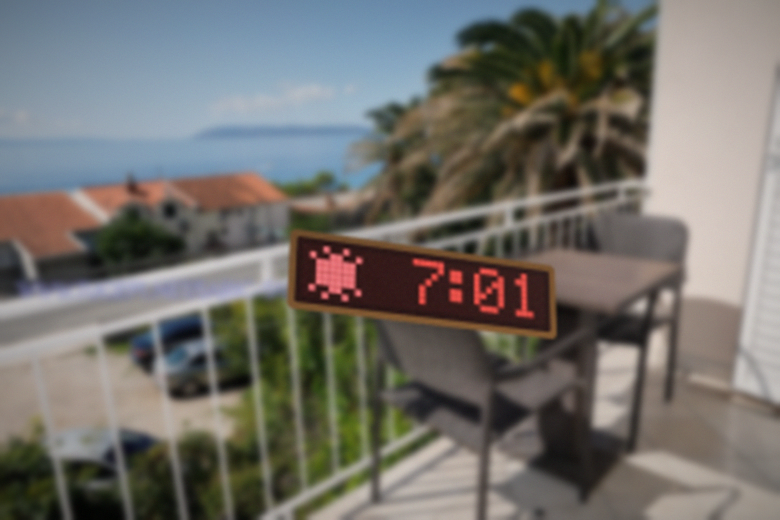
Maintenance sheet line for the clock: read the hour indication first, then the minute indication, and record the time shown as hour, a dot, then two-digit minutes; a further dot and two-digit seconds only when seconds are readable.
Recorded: 7.01
